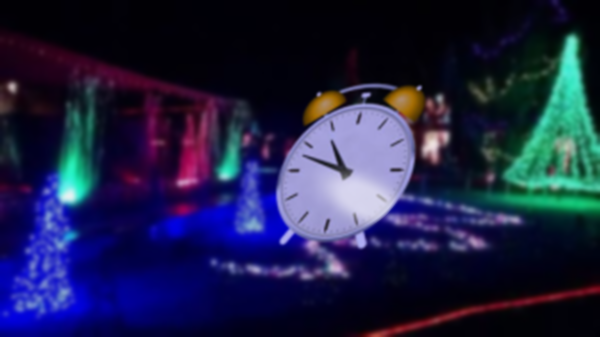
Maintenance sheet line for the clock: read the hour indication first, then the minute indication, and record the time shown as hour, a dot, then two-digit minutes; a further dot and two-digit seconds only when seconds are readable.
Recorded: 10.48
